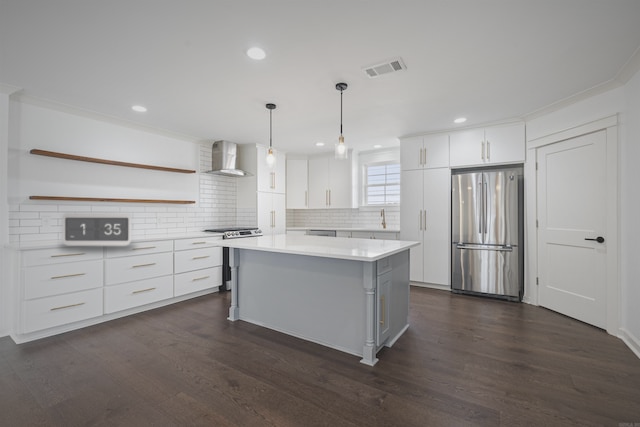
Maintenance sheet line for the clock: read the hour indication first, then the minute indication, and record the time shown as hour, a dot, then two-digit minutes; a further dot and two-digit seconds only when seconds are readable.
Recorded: 1.35
